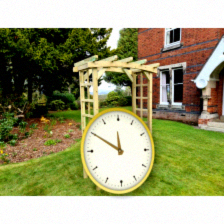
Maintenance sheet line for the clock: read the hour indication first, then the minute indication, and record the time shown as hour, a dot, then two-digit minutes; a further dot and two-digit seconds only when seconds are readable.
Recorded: 11.50
